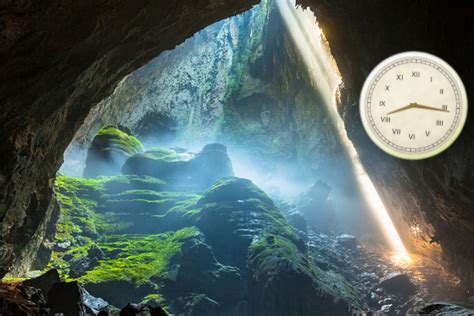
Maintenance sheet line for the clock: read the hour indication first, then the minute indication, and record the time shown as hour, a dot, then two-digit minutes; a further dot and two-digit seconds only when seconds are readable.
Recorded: 8.16
